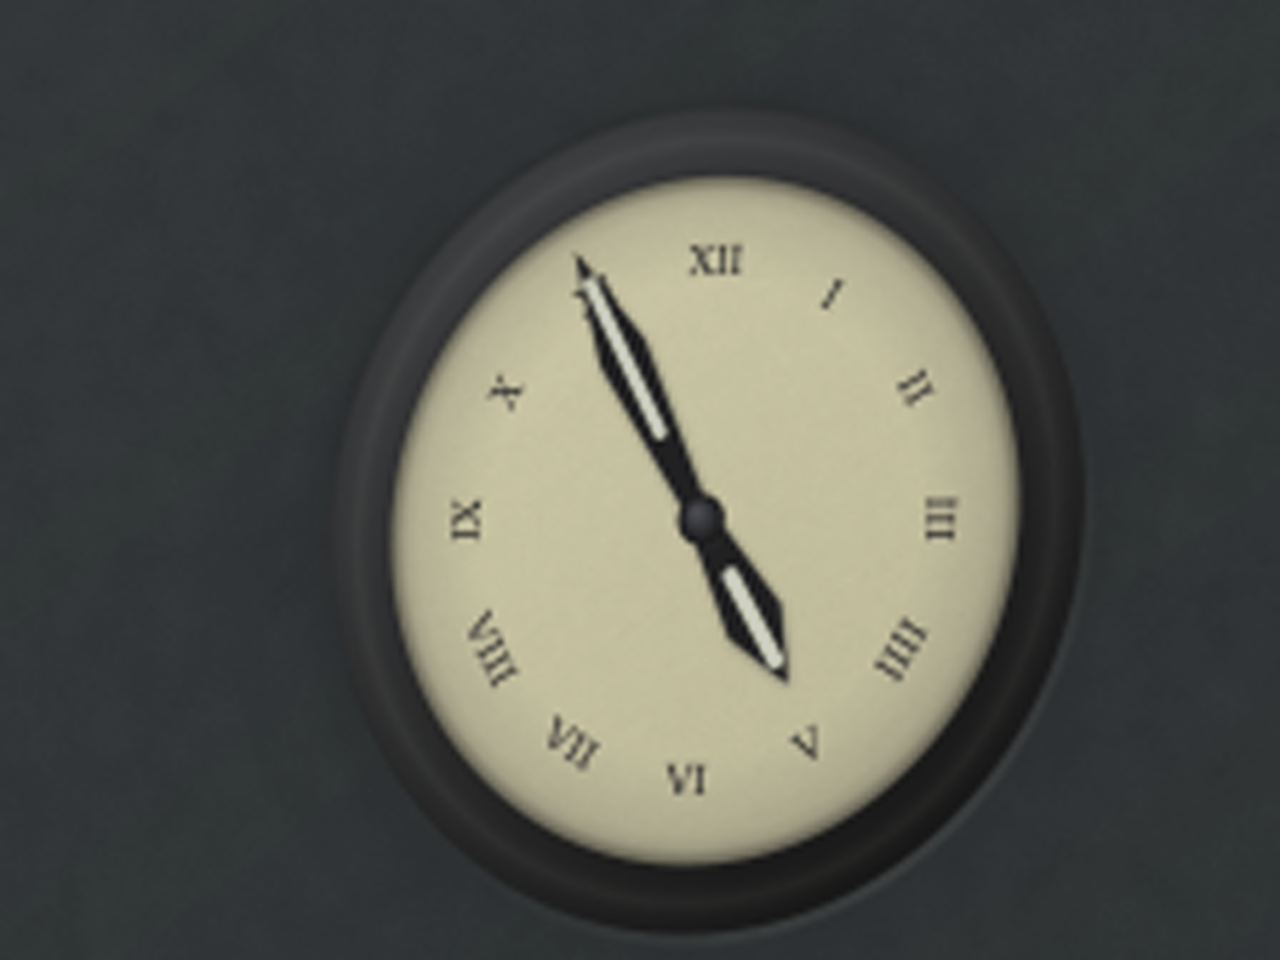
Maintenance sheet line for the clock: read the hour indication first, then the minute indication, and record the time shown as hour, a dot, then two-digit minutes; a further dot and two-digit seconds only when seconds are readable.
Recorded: 4.55
